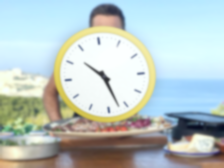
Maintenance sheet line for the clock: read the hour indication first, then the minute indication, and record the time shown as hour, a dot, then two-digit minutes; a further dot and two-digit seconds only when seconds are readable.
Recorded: 10.27
